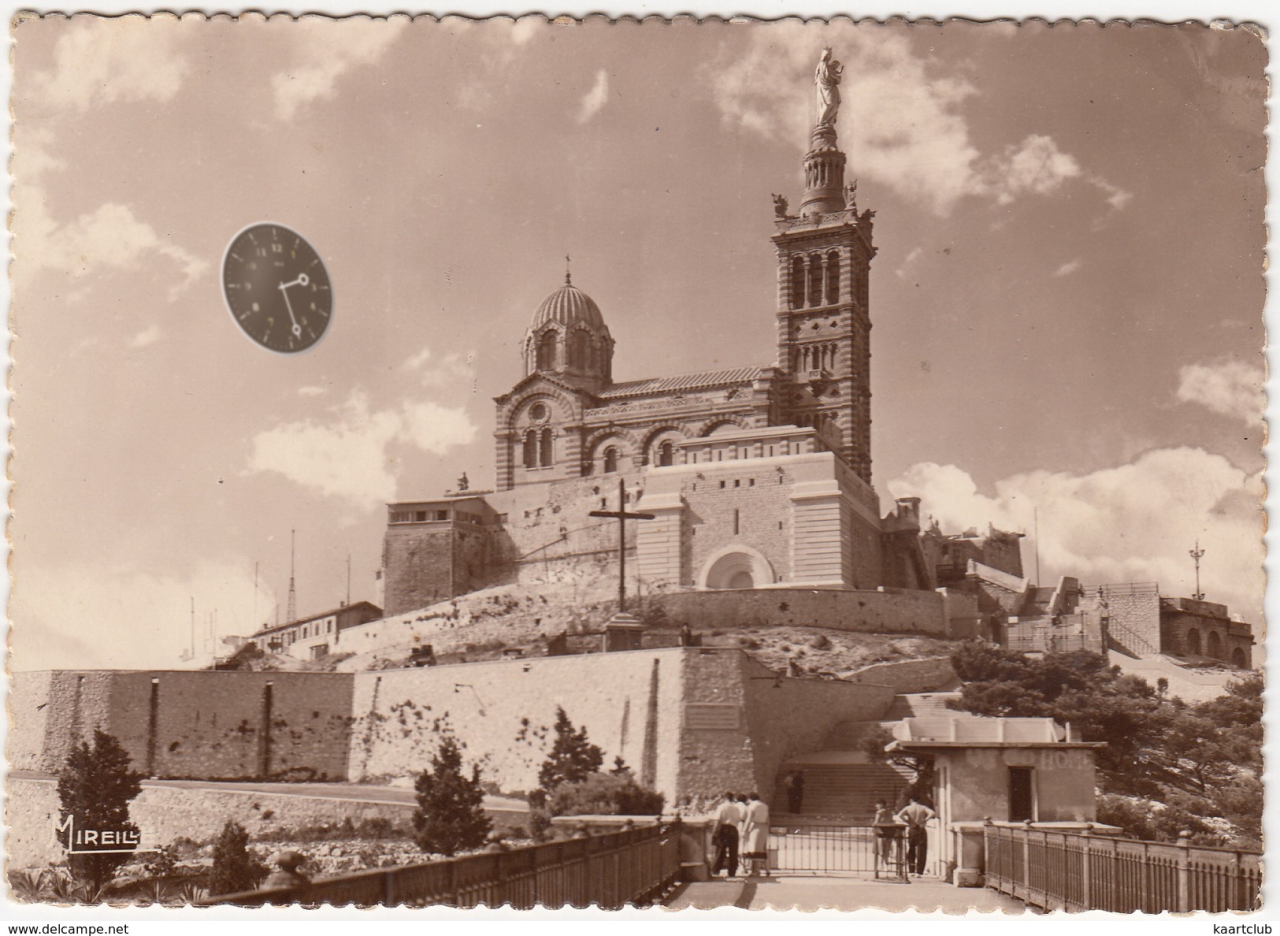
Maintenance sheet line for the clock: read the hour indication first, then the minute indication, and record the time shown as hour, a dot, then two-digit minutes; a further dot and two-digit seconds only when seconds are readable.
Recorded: 2.28
